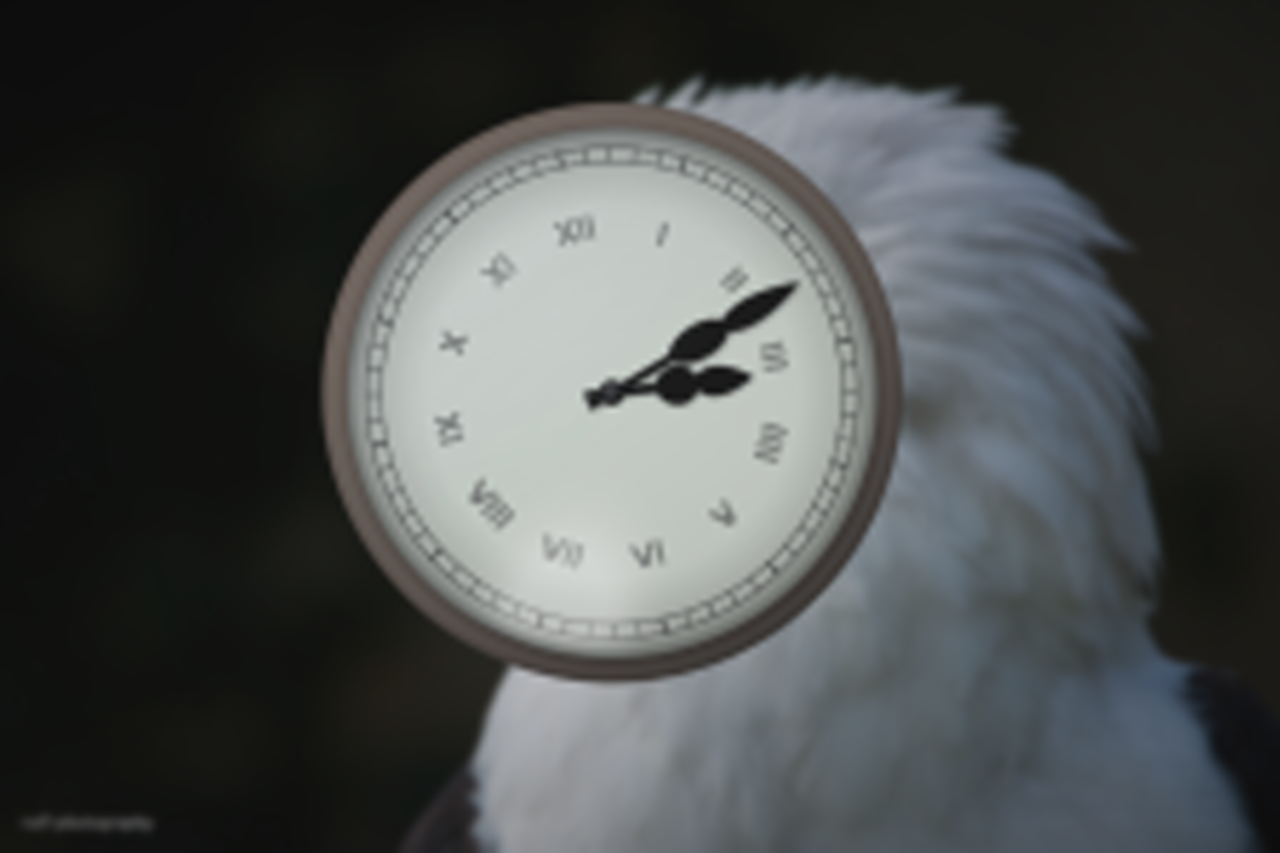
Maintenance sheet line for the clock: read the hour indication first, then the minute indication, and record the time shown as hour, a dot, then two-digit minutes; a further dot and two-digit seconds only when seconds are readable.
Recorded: 3.12
